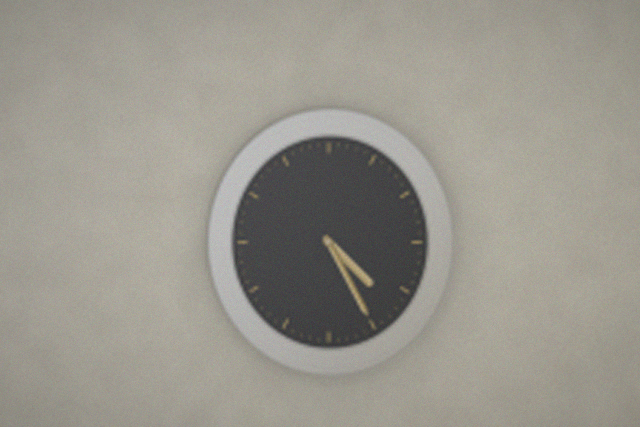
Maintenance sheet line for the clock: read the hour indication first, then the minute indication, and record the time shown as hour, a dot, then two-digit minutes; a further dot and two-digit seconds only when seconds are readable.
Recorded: 4.25
